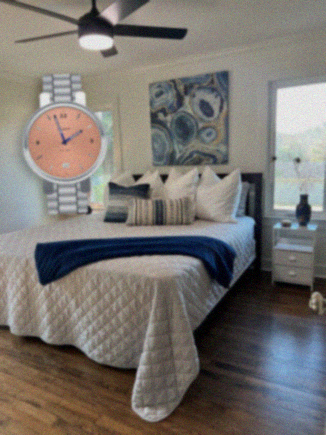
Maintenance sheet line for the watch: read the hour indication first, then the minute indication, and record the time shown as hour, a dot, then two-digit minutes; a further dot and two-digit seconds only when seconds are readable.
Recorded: 1.57
